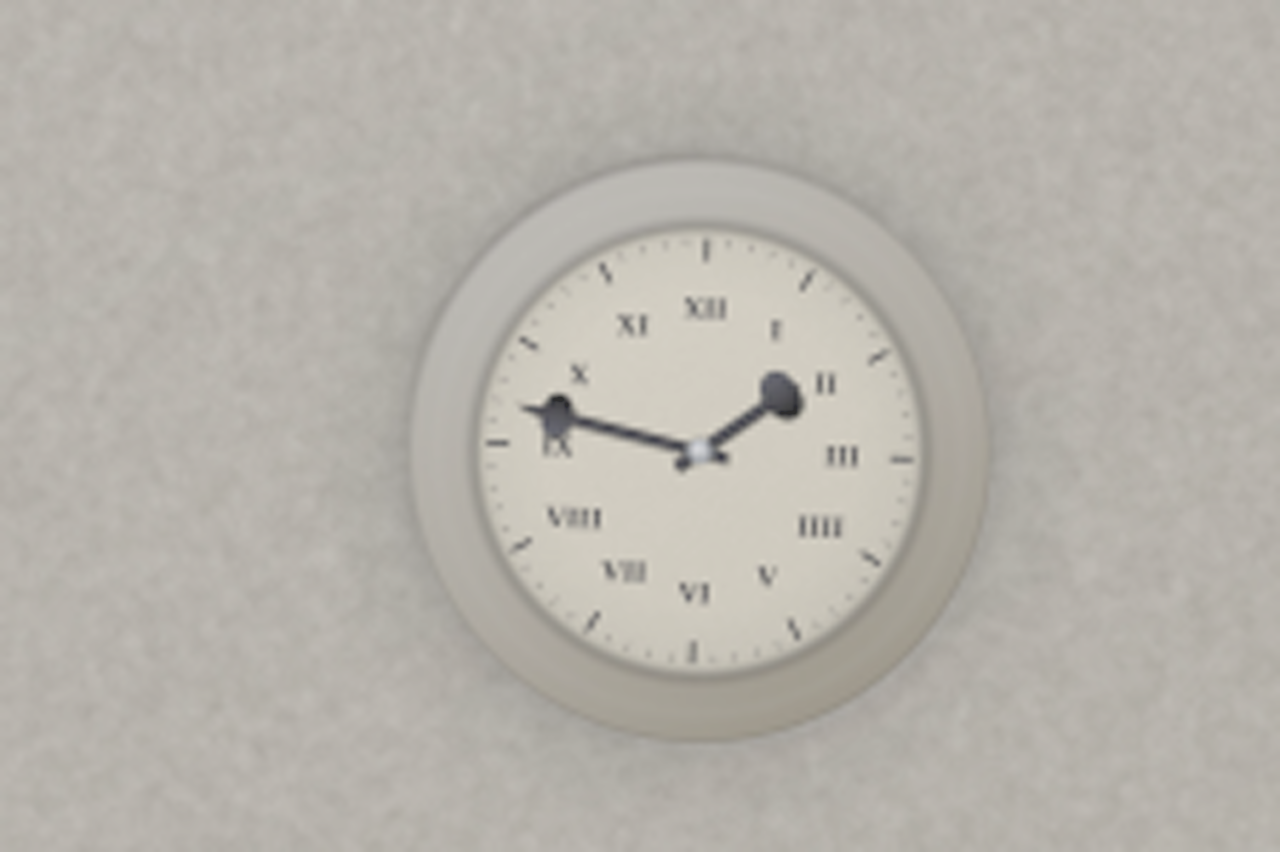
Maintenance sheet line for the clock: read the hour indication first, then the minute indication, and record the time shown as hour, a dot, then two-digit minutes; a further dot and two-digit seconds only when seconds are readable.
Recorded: 1.47
